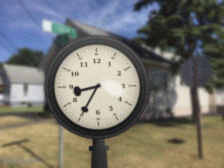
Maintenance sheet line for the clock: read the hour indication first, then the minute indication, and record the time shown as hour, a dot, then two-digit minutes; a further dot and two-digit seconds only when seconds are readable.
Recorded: 8.35
